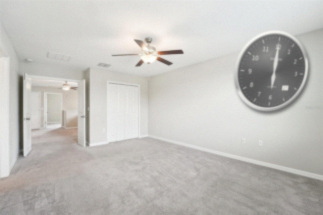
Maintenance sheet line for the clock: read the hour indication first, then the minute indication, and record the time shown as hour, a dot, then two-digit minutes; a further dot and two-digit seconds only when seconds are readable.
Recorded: 6.00
